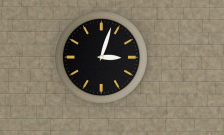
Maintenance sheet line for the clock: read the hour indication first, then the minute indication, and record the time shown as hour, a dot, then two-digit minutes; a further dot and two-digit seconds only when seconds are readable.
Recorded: 3.03
